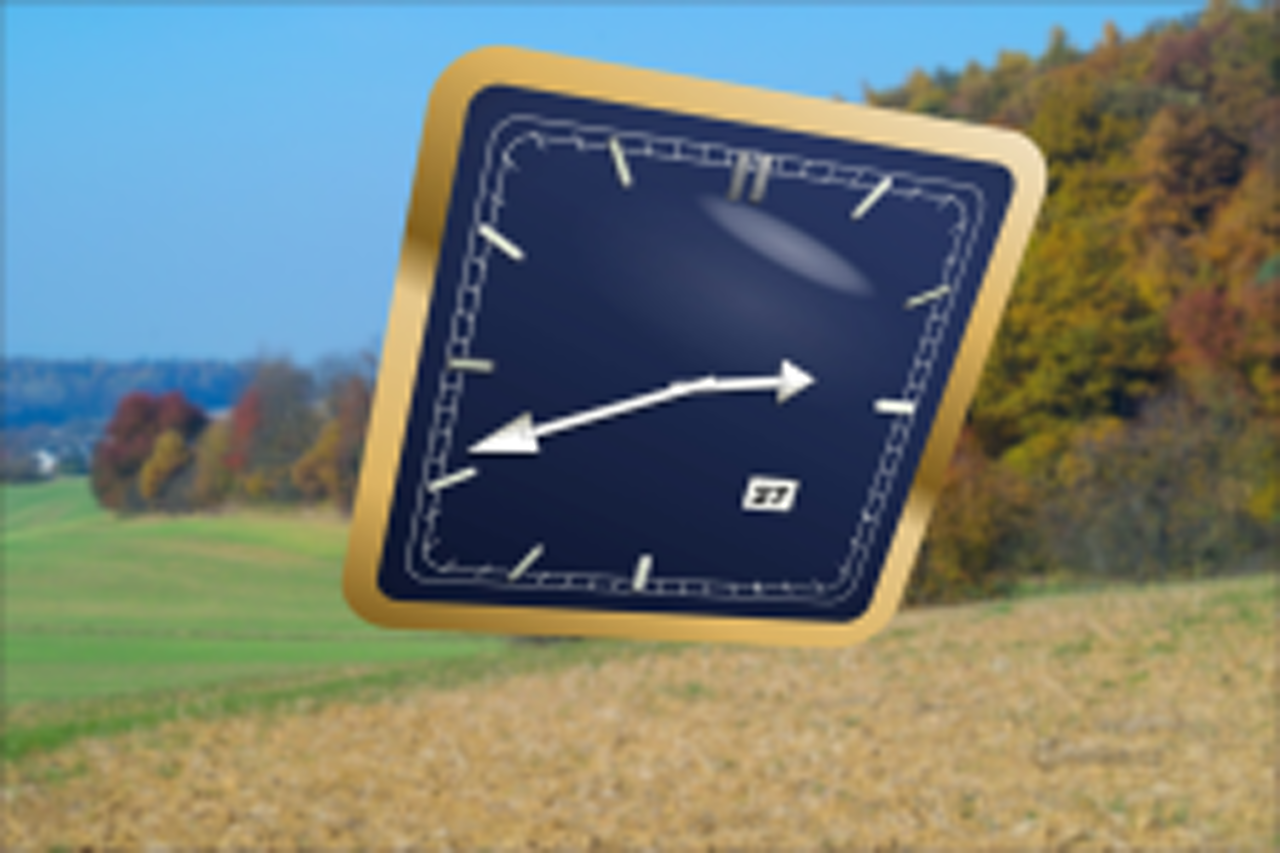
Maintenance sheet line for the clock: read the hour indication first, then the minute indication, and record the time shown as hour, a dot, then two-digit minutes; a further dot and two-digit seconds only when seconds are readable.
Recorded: 2.41
